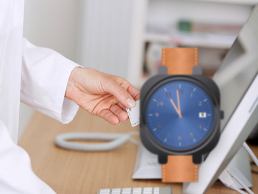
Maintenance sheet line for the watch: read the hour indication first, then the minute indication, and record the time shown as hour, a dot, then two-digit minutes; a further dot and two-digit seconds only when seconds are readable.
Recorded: 10.59
